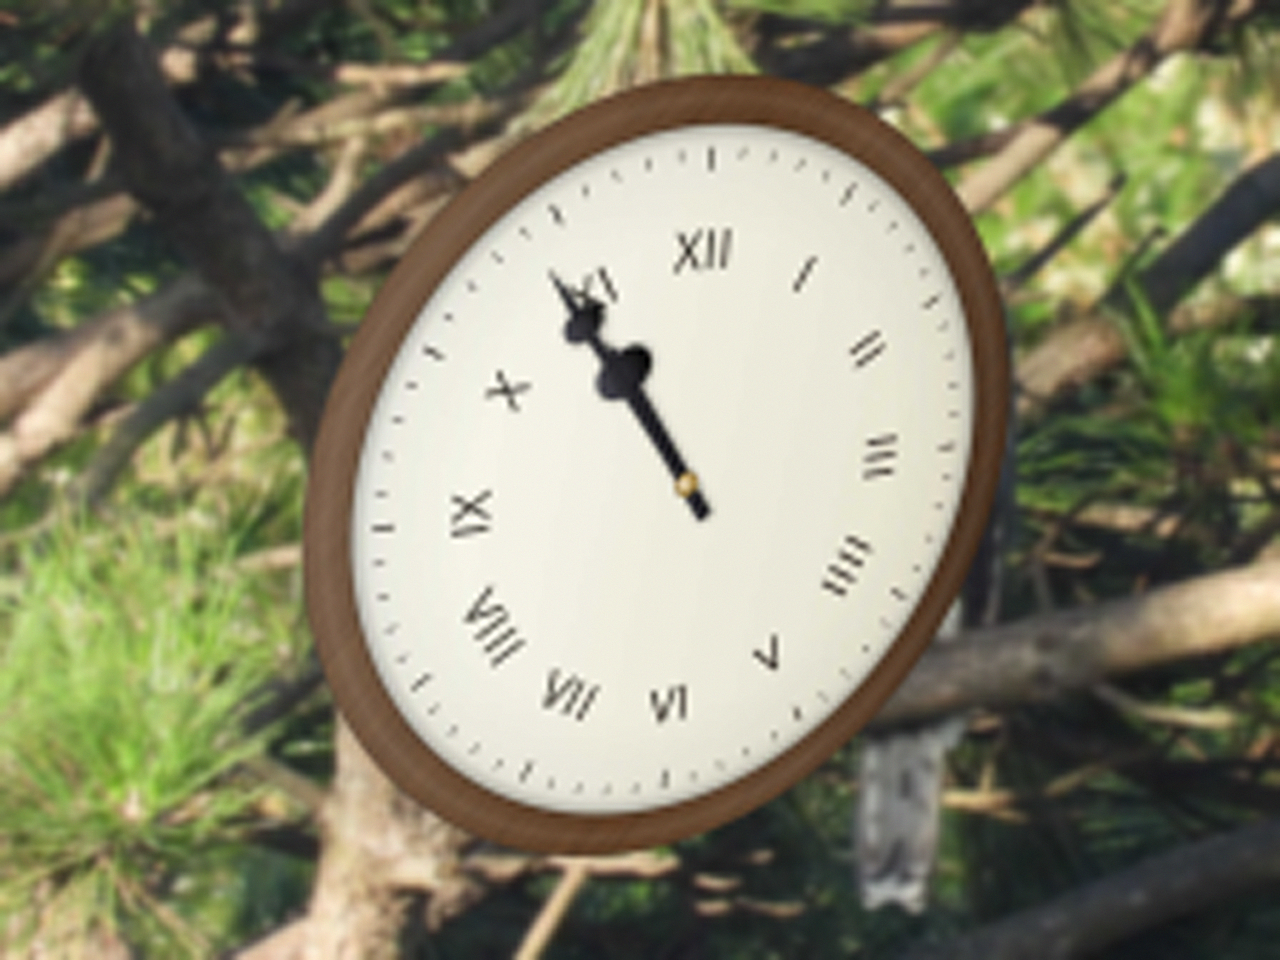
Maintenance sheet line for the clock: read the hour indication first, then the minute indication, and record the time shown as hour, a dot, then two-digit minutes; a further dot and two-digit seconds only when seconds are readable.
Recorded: 10.54
